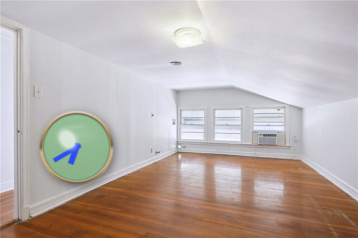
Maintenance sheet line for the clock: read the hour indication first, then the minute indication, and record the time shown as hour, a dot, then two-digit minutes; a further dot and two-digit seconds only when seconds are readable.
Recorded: 6.40
